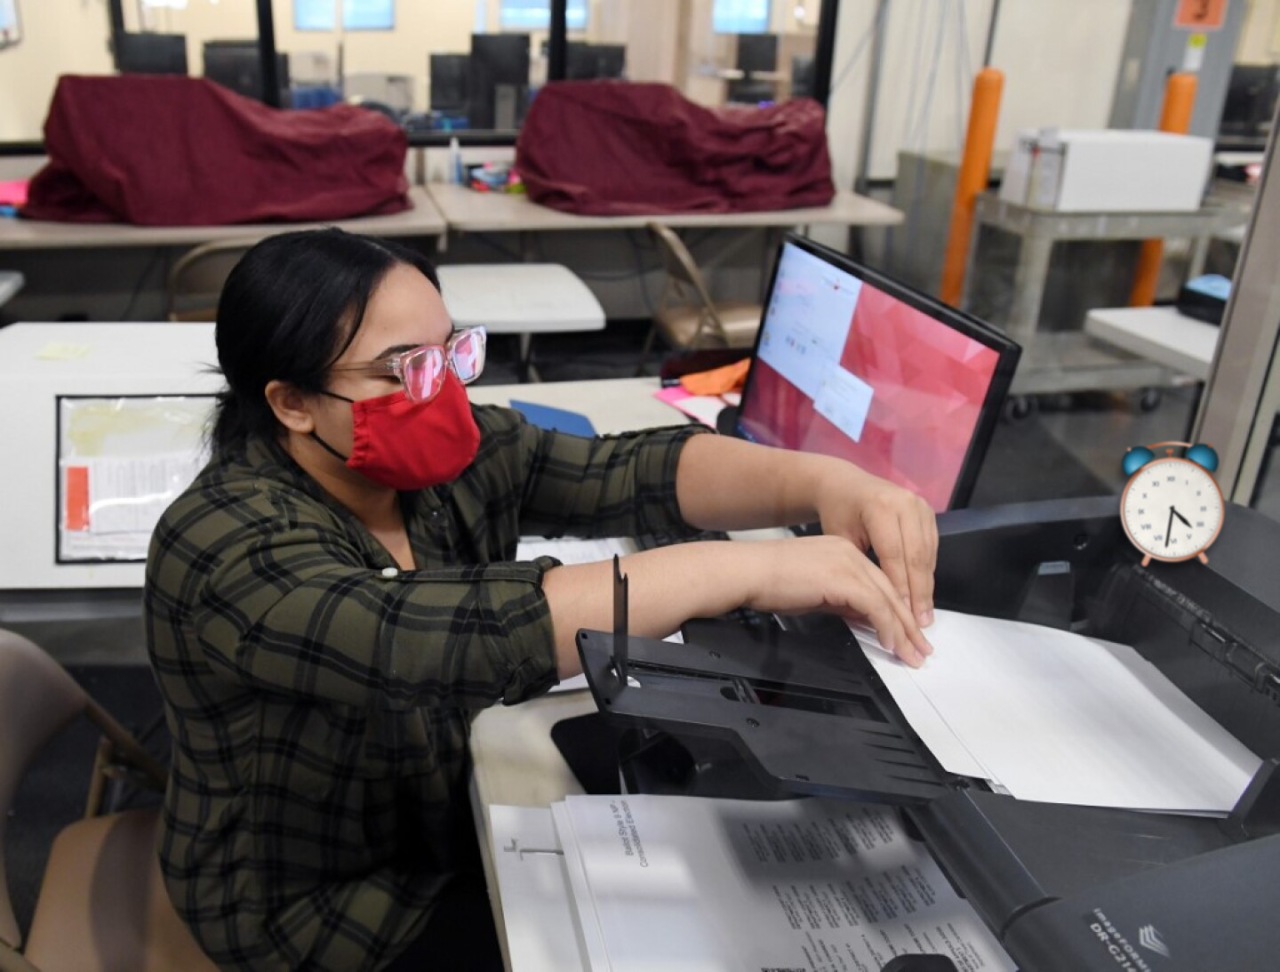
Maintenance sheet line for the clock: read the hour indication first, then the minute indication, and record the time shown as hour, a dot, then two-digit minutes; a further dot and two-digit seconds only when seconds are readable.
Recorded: 4.32
